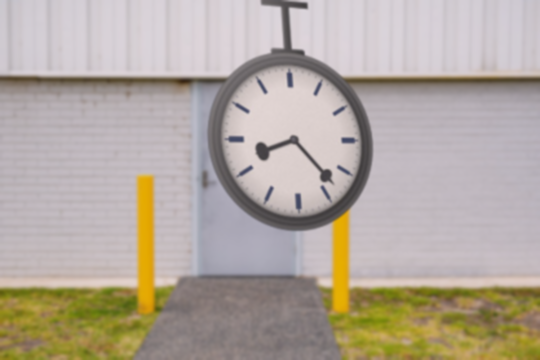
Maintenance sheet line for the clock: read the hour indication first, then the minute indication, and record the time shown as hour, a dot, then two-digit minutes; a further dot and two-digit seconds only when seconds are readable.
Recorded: 8.23
